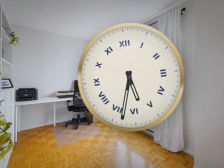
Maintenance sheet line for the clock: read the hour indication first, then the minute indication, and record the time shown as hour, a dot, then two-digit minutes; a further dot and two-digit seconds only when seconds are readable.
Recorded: 5.33
